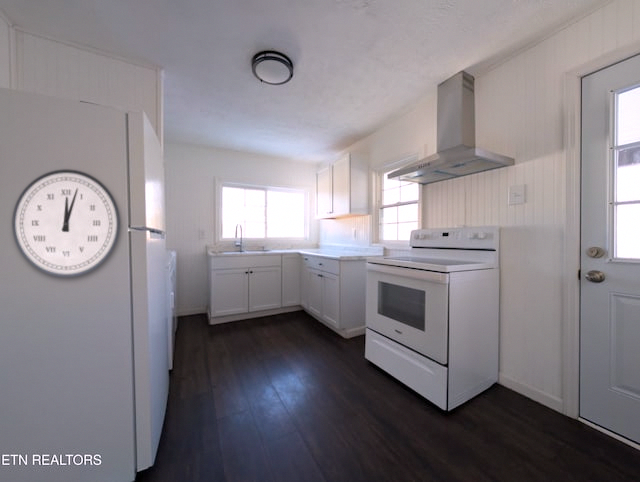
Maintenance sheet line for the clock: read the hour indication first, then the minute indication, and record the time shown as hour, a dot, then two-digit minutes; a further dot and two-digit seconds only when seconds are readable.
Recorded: 12.03
